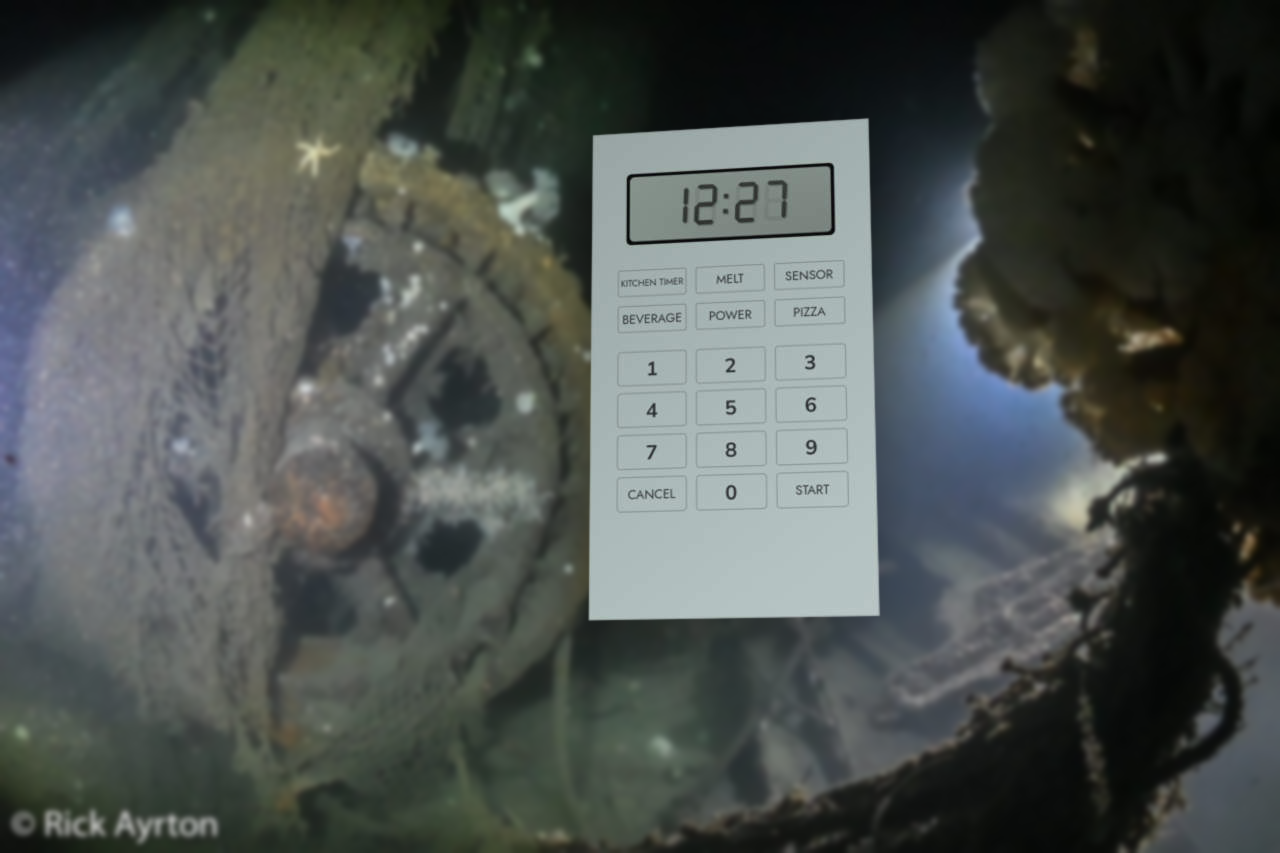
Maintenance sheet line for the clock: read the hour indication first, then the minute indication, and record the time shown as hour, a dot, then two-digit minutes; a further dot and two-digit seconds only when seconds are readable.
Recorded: 12.27
